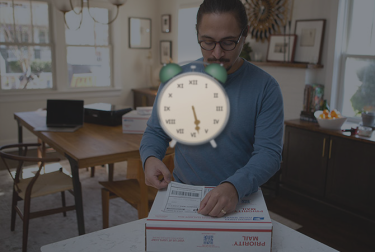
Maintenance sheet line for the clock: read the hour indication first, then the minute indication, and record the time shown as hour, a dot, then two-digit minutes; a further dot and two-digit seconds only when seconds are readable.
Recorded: 5.28
